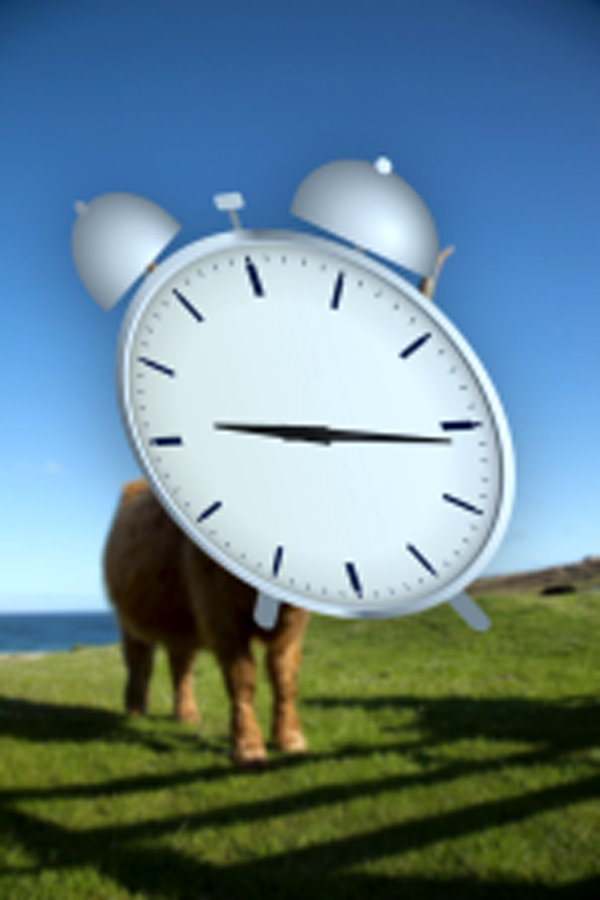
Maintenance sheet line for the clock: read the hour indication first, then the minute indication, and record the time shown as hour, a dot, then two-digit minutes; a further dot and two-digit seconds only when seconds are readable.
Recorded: 9.16
